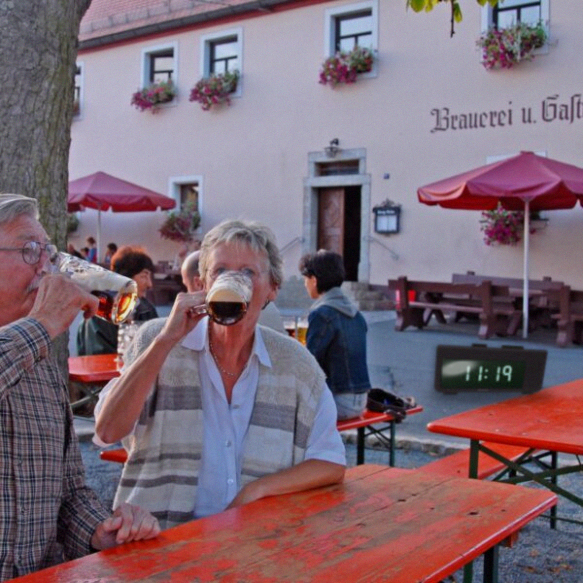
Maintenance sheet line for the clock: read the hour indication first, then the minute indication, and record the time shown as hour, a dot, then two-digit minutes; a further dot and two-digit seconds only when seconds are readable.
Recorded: 11.19
